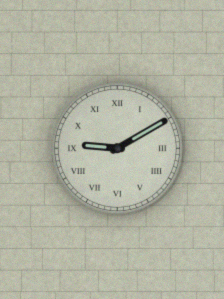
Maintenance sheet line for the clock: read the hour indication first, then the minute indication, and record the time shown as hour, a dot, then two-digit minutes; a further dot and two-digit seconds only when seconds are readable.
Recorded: 9.10
